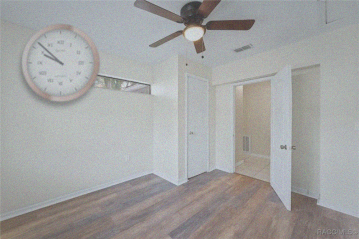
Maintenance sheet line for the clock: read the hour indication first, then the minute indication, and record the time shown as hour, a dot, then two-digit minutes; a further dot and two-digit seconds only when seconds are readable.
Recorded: 9.52
